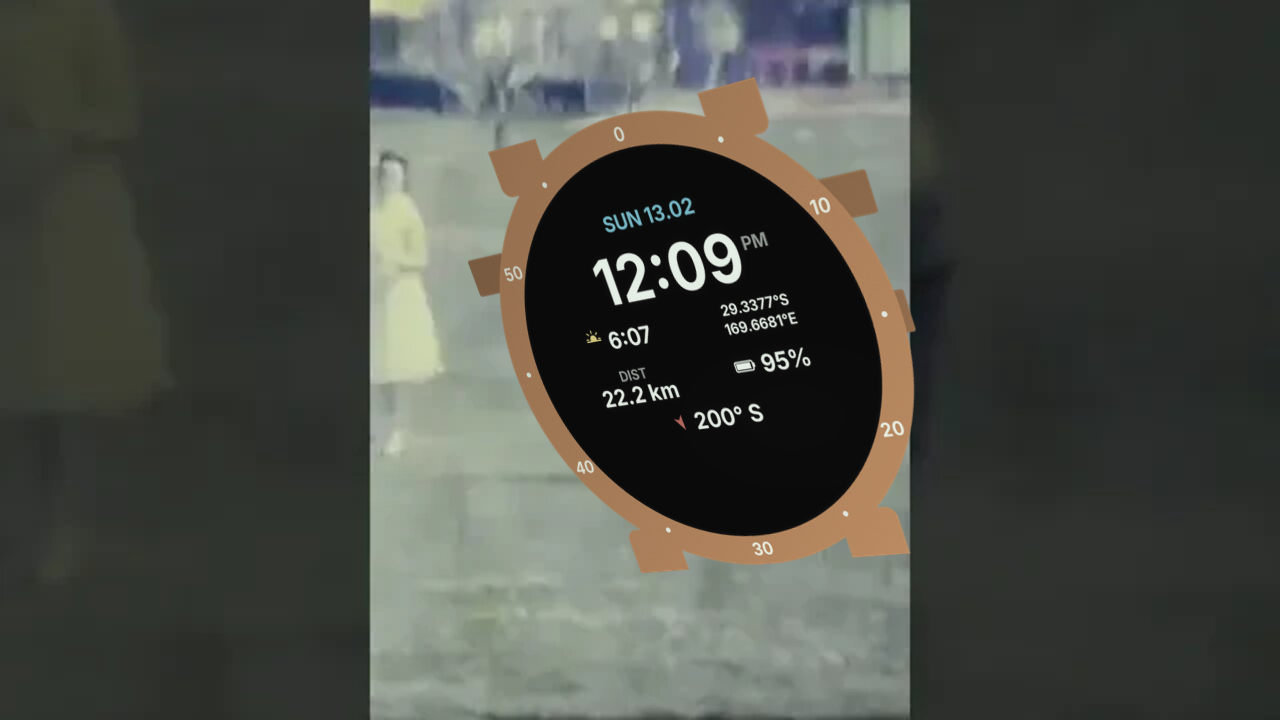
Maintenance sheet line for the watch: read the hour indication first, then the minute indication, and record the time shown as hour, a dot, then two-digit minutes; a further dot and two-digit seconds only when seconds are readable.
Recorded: 12.09
